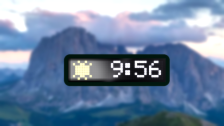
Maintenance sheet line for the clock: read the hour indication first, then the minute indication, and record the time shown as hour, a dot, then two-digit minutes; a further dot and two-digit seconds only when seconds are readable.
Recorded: 9.56
